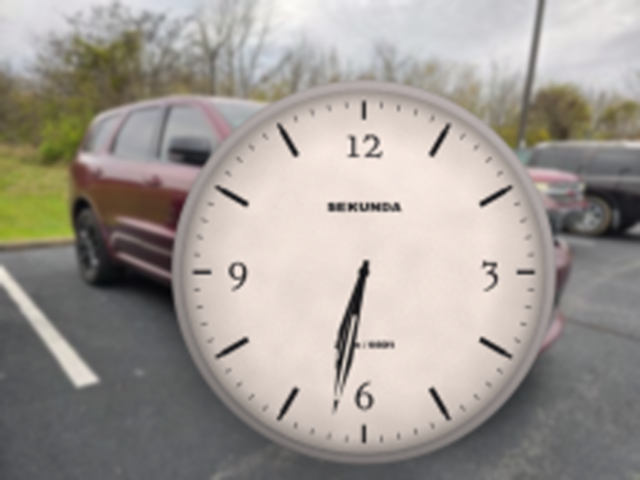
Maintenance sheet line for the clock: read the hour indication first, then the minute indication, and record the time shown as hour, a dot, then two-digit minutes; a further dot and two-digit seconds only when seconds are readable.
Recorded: 6.32
